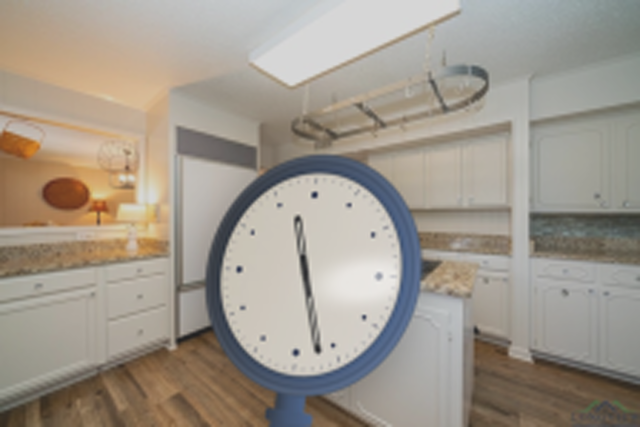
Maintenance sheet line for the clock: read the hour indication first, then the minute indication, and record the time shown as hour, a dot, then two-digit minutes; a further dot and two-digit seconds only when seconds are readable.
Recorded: 11.27
